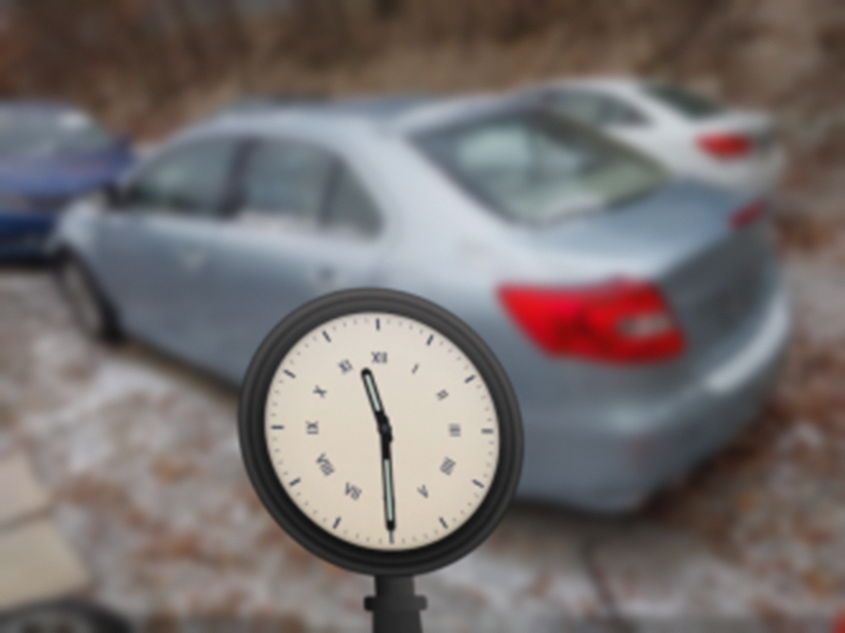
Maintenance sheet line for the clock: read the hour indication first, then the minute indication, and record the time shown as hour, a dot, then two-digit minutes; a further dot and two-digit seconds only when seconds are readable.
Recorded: 11.30
